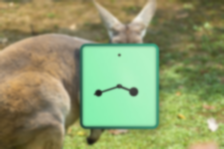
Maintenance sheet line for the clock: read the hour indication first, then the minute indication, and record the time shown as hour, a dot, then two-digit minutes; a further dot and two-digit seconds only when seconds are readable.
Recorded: 3.42
